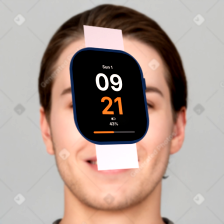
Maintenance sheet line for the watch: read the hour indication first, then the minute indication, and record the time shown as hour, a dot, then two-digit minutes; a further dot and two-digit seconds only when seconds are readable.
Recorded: 9.21
